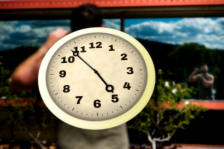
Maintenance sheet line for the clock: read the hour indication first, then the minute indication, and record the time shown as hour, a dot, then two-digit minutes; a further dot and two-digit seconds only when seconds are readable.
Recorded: 4.53
